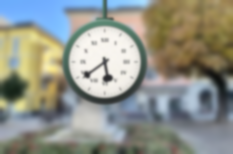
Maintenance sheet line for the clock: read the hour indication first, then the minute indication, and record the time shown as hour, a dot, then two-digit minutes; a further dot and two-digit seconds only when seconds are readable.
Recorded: 5.39
